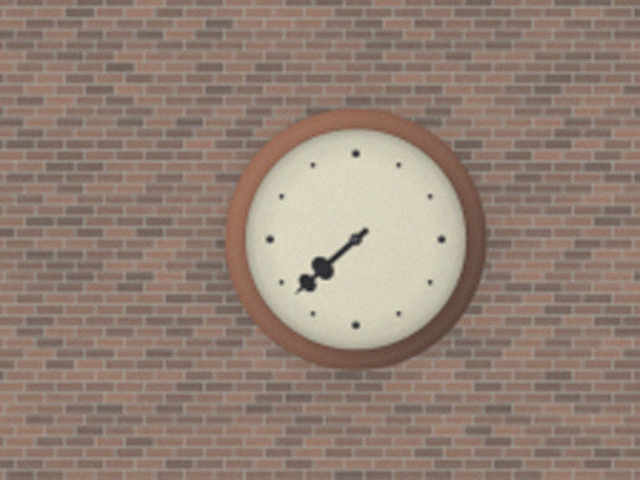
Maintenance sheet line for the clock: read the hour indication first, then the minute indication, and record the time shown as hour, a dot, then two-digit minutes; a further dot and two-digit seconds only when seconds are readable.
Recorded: 7.38
